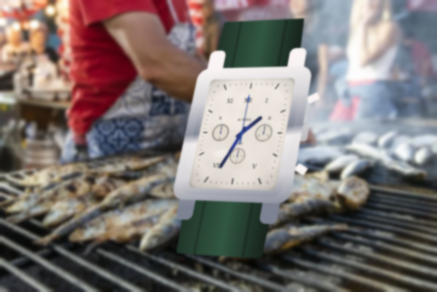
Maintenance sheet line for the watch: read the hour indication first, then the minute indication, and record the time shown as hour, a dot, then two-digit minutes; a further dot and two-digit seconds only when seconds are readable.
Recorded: 1.34
